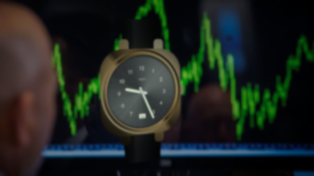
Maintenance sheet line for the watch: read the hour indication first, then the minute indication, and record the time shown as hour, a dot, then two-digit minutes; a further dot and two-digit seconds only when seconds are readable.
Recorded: 9.26
